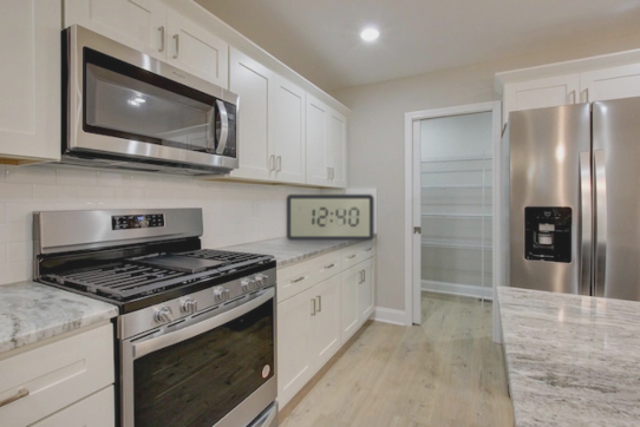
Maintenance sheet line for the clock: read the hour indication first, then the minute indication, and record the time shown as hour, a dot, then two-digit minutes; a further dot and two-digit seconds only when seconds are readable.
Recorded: 12.40
